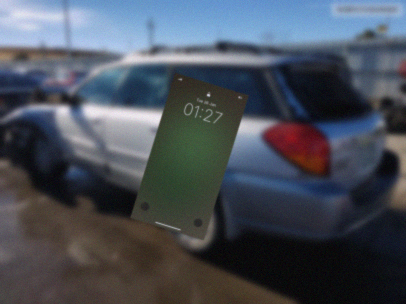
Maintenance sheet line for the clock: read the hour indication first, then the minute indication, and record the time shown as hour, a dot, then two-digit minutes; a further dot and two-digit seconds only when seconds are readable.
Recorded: 1.27
